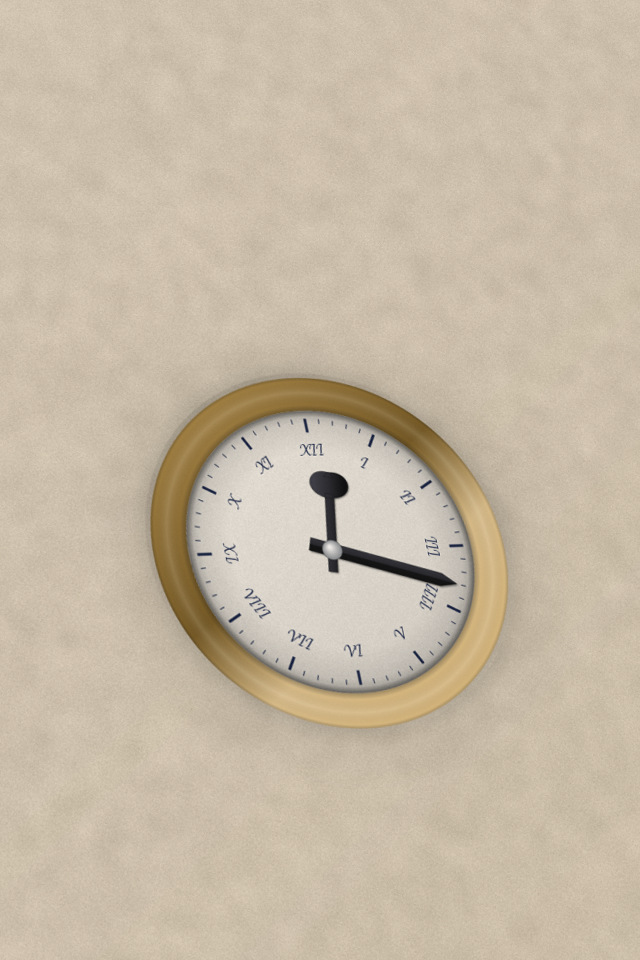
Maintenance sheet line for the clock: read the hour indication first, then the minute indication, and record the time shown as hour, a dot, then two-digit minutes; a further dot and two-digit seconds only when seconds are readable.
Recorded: 12.18
